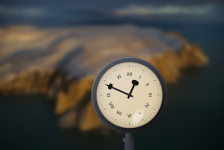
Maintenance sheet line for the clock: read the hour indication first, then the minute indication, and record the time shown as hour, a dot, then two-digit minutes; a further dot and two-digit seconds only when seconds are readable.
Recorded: 12.49
